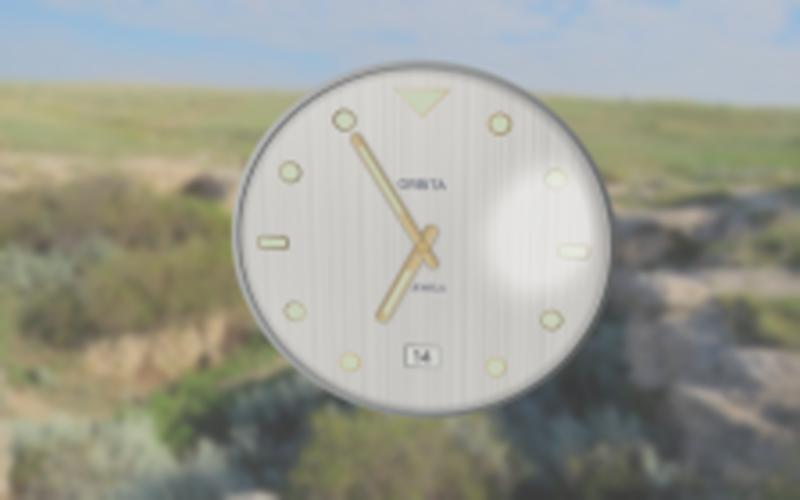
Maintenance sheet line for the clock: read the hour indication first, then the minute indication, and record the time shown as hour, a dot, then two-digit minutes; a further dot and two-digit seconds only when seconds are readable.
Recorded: 6.55
